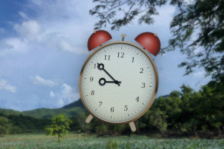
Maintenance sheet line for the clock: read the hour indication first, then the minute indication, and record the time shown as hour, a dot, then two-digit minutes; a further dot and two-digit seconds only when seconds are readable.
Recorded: 8.51
